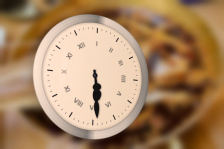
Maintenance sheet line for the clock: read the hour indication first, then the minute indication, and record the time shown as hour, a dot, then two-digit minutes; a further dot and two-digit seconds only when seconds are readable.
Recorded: 6.34
